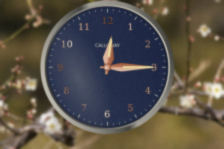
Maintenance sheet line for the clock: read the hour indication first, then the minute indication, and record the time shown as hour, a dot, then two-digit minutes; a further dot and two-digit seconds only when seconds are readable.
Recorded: 12.15
